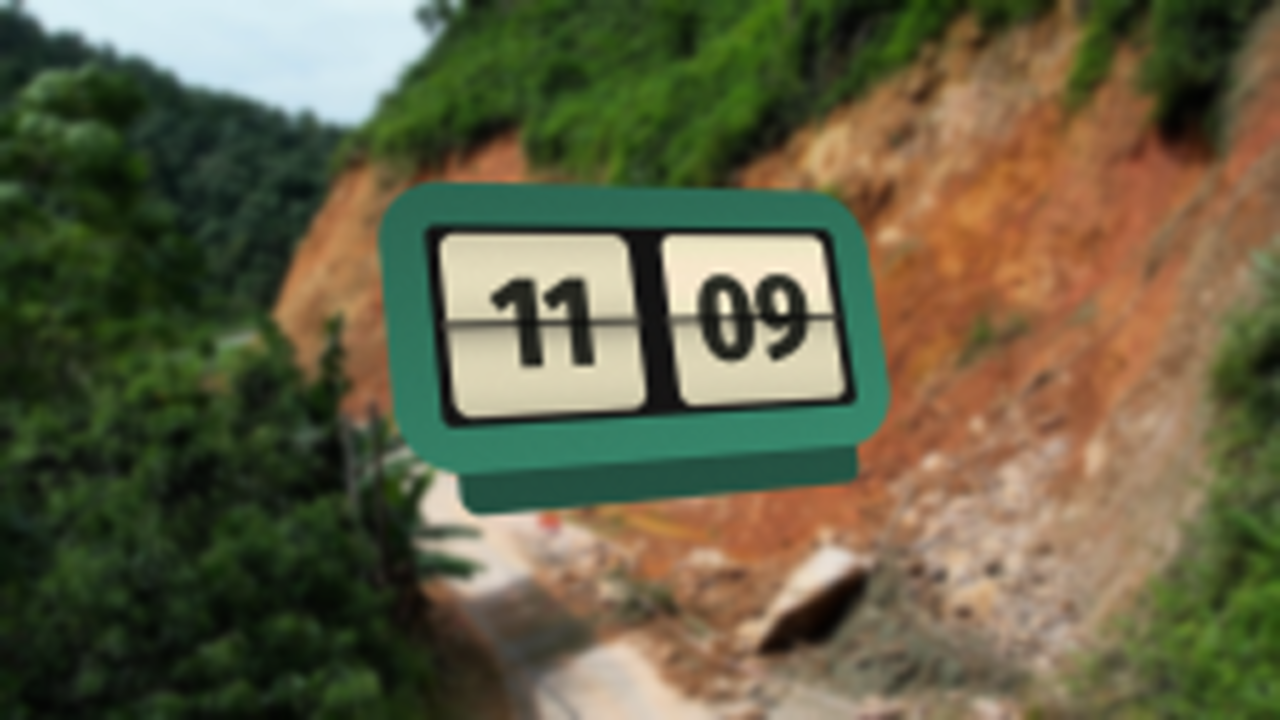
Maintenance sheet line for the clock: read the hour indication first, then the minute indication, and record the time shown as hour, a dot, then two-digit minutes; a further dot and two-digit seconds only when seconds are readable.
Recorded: 11.09
